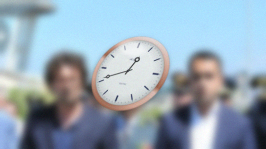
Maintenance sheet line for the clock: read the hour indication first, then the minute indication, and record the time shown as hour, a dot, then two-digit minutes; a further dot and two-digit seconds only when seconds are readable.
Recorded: 12.41
